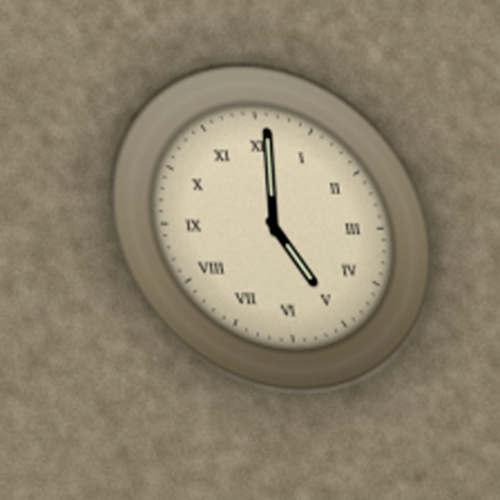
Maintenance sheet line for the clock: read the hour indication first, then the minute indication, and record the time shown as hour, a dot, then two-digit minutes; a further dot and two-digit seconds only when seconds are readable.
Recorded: 5.01
